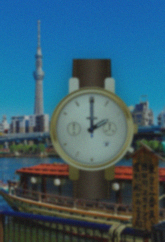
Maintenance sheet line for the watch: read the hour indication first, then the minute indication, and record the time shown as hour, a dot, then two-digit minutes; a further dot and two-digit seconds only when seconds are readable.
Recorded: 2.00
